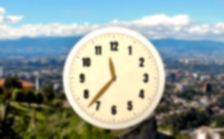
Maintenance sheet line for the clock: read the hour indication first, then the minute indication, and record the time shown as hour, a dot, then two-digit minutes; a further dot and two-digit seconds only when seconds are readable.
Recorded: 11.37
